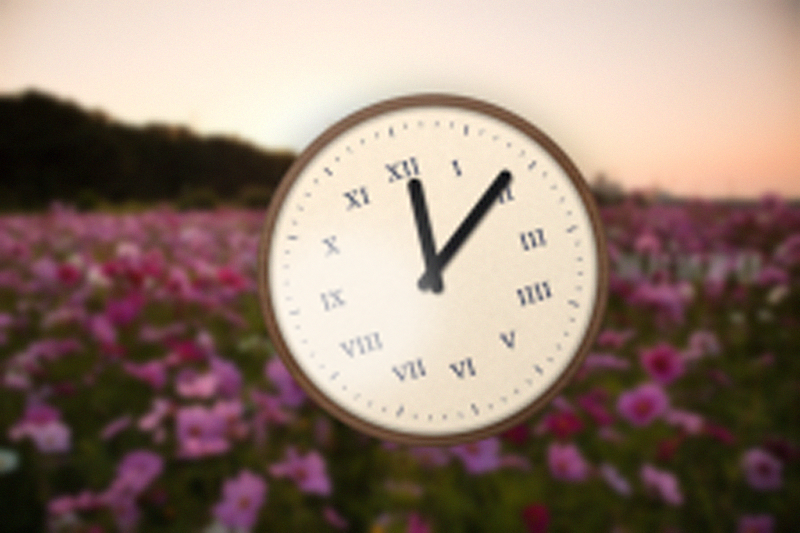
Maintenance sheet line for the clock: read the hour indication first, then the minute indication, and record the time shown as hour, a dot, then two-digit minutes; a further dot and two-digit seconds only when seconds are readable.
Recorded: 12.09
